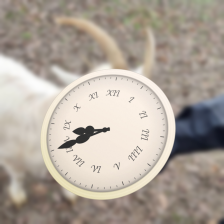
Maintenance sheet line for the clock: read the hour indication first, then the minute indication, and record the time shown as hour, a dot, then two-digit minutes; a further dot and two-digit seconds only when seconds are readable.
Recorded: 8.40
